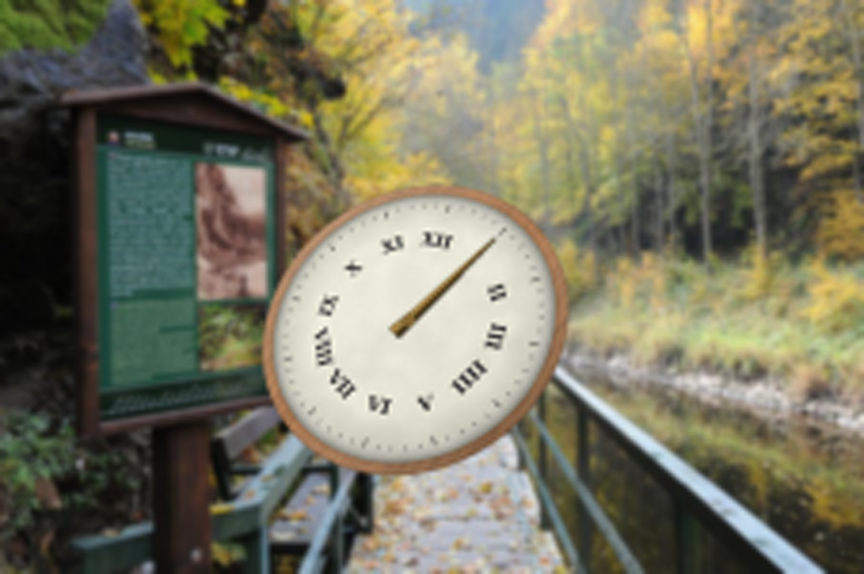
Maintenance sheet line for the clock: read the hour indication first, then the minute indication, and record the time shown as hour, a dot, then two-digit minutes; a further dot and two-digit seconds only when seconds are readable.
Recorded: 1.05
